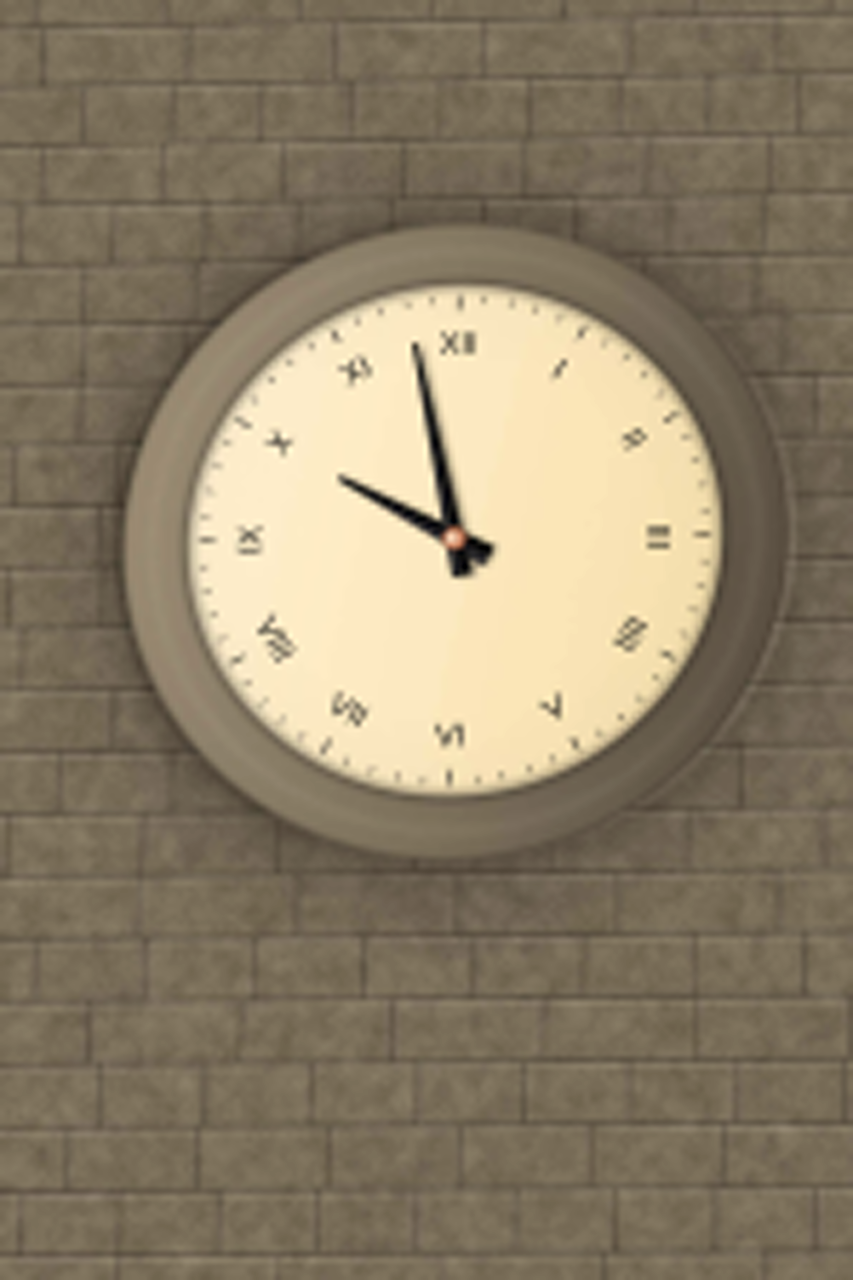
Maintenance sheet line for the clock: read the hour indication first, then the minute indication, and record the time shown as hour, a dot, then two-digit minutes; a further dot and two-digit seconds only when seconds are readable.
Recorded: 9.58
